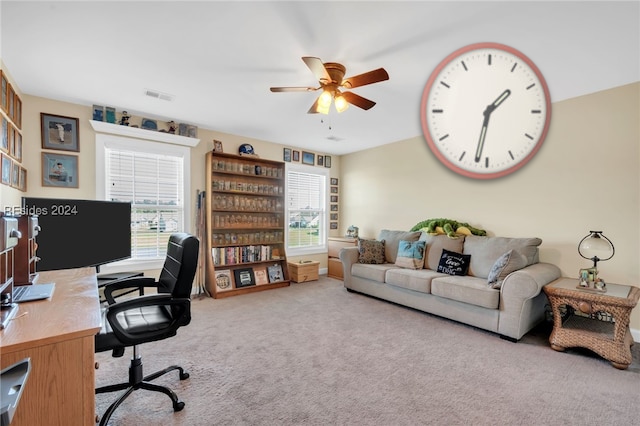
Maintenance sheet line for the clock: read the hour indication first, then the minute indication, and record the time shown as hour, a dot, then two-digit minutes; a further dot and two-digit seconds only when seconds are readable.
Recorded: 1.32
